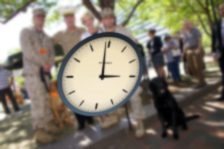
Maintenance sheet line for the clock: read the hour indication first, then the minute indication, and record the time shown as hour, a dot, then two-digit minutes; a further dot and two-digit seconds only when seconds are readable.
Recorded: 2.59
